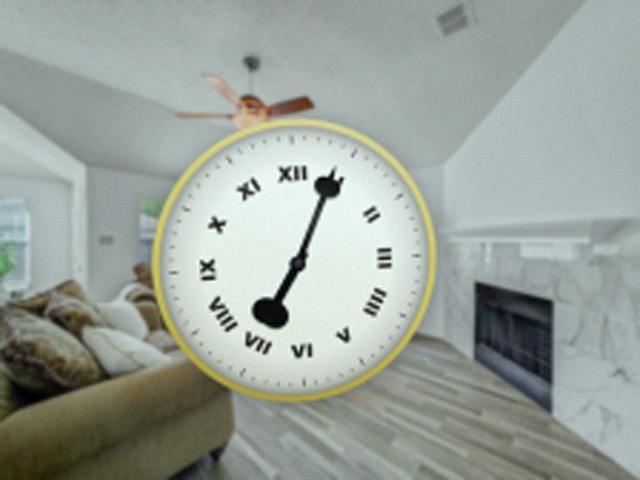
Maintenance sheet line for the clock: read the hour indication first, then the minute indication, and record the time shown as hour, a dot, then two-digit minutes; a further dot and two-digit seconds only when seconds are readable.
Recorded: 7.04
